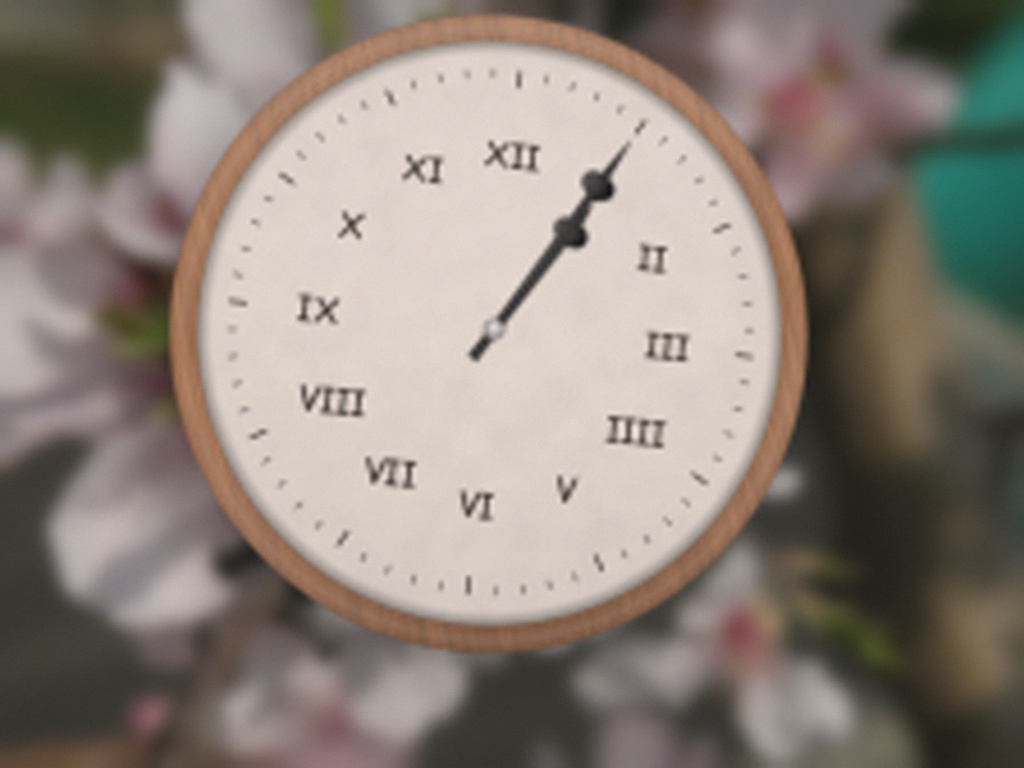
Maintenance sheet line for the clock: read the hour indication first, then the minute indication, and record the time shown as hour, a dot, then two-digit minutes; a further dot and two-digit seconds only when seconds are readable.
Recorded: 1.05
